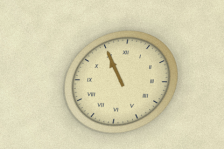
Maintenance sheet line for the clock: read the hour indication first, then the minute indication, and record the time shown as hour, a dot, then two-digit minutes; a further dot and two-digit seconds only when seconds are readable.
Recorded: 10.55
